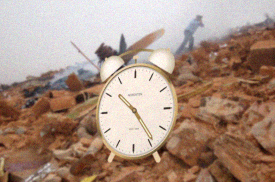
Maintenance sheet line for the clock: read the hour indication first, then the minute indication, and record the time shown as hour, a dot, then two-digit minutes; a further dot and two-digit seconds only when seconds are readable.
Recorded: 10.24
